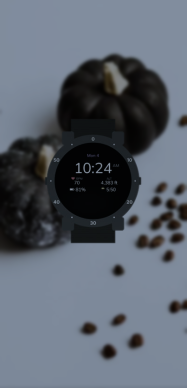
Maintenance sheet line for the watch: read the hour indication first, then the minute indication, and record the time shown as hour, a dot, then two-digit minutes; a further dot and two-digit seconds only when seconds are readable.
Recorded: 10.24
